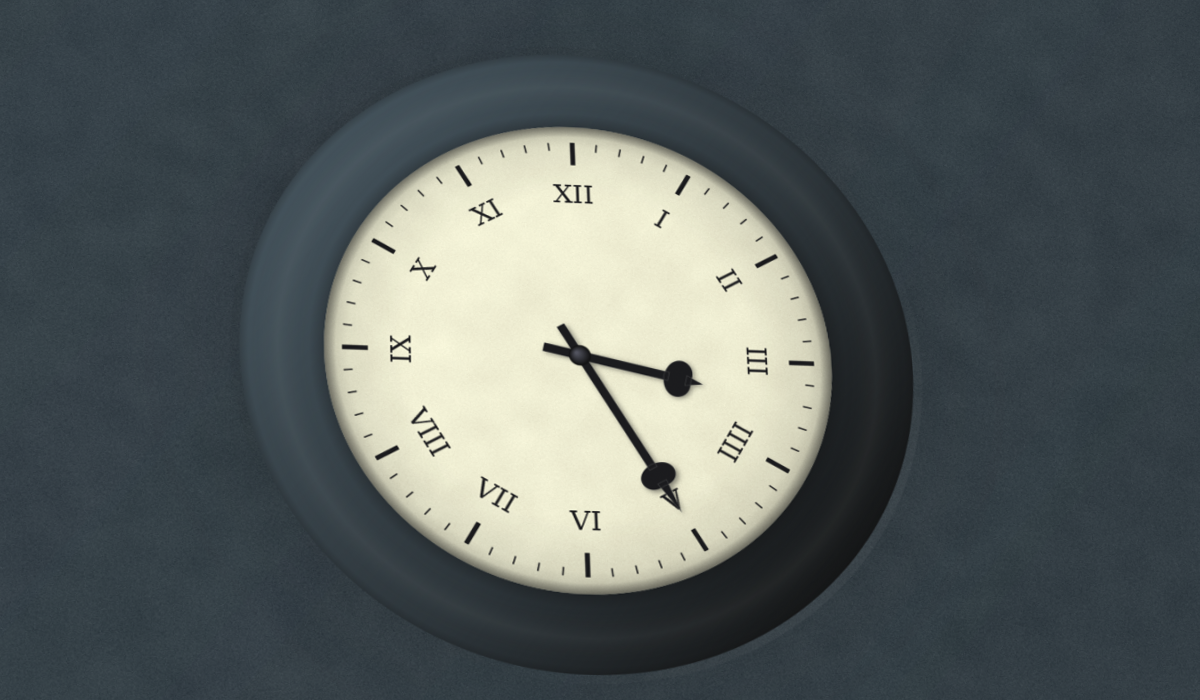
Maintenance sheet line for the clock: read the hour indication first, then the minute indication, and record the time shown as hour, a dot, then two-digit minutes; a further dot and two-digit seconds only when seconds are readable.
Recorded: 3.25
